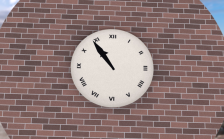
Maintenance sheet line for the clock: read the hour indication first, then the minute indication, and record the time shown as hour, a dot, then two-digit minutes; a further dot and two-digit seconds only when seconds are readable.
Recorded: 10.54
